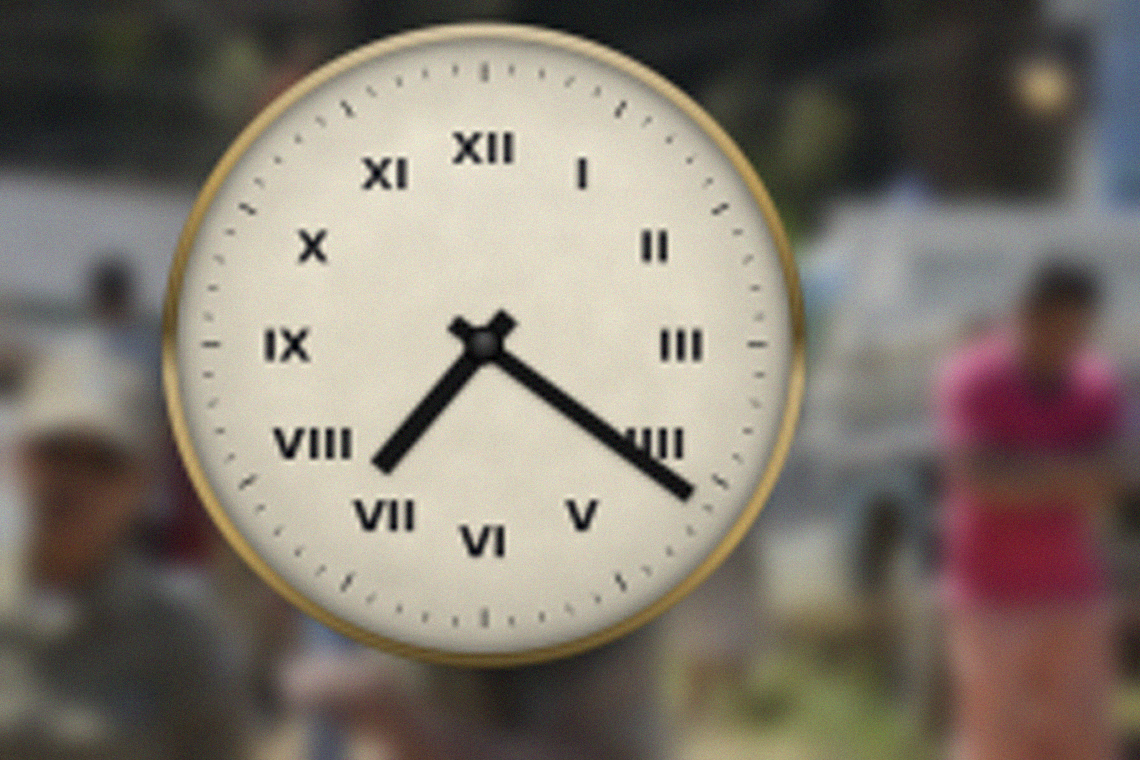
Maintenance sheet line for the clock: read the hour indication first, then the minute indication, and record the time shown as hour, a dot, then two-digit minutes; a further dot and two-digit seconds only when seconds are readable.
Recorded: 7.21
